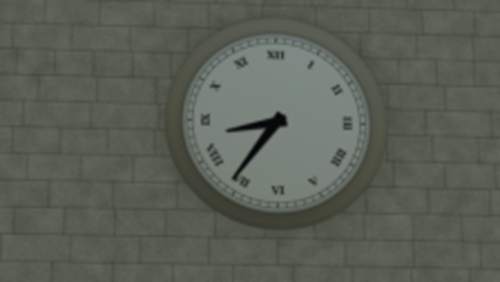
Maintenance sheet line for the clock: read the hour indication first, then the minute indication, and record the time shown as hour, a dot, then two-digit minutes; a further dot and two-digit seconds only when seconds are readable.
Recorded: 8.36
